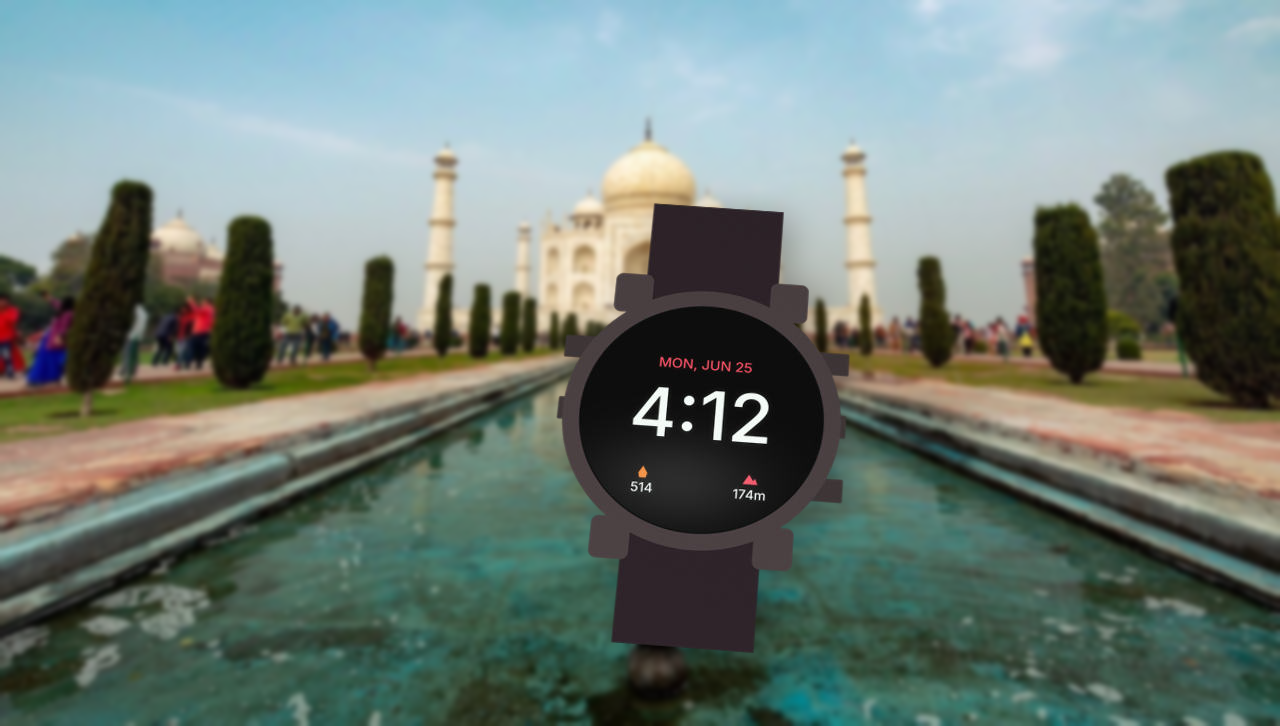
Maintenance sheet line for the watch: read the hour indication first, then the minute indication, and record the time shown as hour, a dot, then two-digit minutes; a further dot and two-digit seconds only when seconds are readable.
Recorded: 4.12
